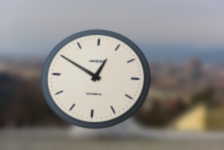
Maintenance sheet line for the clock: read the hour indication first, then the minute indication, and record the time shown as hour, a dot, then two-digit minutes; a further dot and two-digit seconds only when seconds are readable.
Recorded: 12.50
